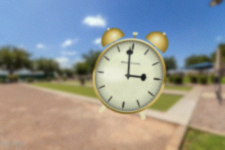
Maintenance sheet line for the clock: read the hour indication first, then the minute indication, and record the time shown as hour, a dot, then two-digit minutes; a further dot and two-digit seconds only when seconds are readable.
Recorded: 2.59
